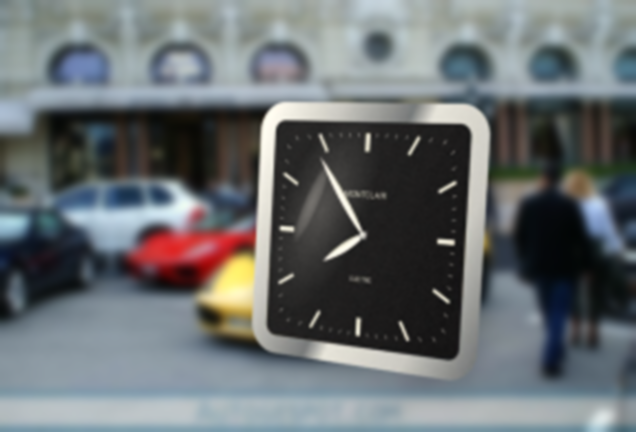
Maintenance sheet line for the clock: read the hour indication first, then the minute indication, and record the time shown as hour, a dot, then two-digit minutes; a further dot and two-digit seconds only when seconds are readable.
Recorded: 7.54
